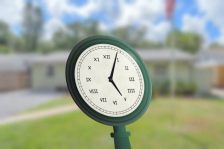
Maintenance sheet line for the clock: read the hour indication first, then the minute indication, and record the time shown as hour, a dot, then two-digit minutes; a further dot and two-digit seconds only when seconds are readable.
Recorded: 5.04
